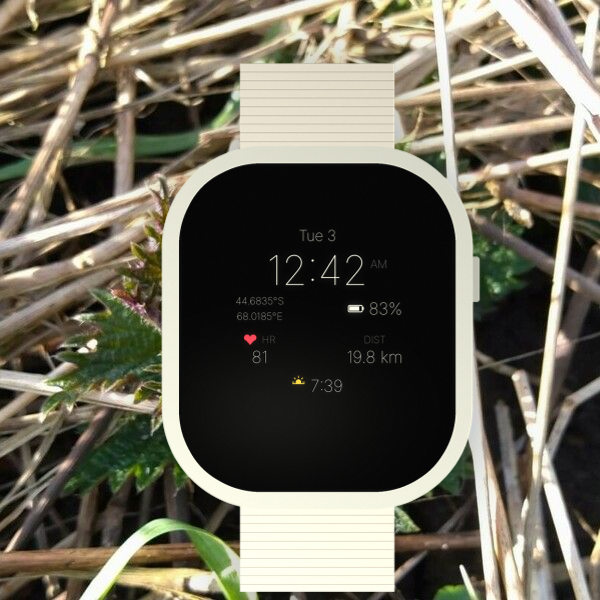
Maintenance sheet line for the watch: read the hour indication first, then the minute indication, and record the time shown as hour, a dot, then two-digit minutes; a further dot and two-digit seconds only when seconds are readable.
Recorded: 12.42
